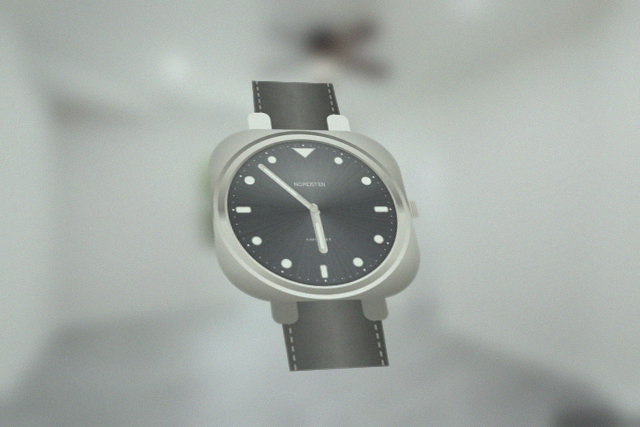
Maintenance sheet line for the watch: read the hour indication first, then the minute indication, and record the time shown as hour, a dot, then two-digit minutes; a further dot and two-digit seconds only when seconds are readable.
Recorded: 5.53
